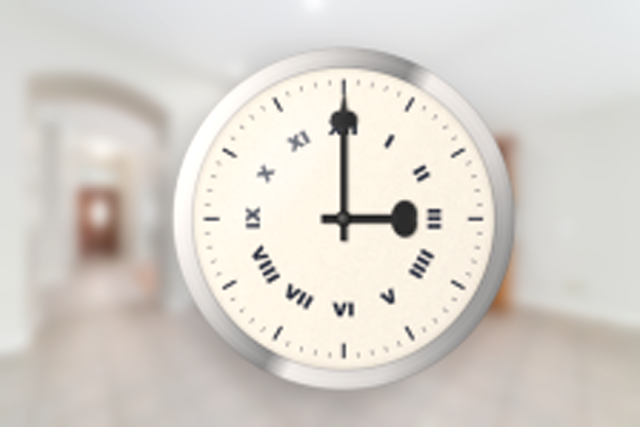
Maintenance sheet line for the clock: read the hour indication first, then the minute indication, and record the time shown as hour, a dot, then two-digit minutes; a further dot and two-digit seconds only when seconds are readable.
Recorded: 3.00
